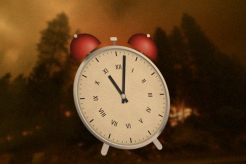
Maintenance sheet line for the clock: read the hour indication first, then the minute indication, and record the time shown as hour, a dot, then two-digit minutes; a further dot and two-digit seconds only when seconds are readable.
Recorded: 11.02
